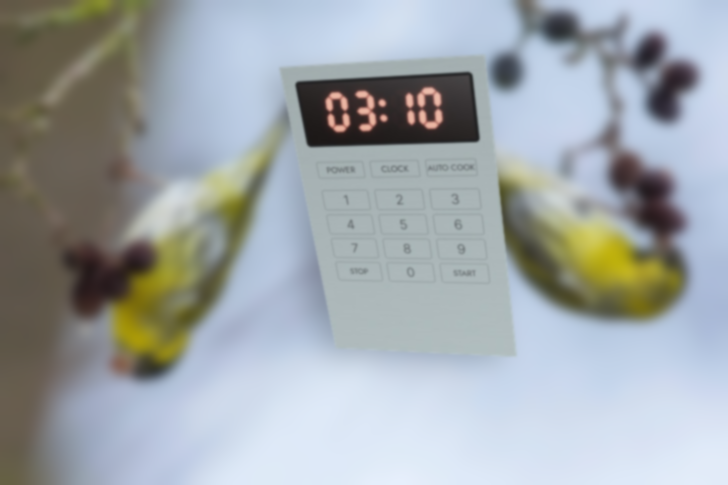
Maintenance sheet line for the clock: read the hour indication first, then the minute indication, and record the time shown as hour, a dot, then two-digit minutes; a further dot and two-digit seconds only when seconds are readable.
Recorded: 3.10
